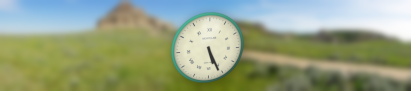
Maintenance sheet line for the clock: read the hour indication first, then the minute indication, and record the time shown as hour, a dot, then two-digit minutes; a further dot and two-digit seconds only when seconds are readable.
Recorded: 5.26
